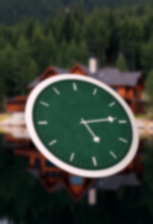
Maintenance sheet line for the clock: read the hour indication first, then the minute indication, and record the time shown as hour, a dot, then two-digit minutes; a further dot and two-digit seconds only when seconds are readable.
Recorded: 5.14
